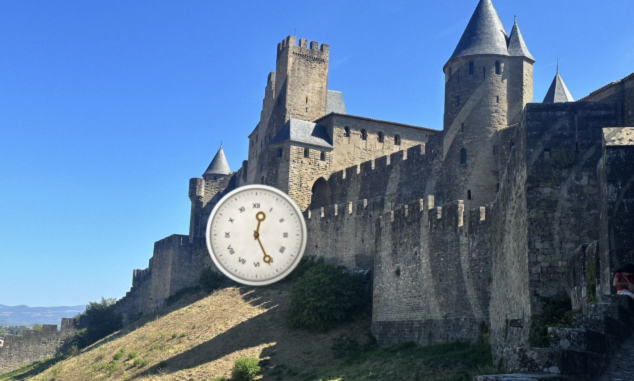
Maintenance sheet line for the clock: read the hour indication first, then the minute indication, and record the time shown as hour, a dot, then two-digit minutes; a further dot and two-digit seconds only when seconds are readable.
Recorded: 12.26
